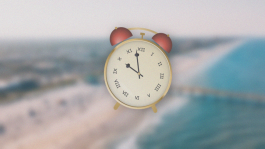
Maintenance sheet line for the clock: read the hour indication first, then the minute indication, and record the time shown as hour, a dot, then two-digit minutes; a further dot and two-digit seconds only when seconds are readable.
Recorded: 9.58
